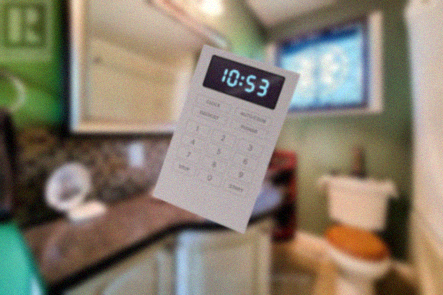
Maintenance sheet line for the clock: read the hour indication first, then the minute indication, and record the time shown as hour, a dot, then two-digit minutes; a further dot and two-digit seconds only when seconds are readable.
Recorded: 10.53
